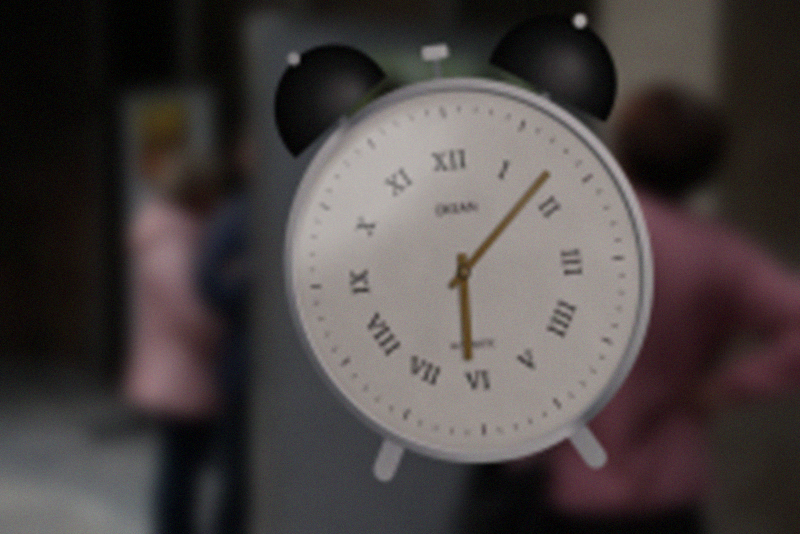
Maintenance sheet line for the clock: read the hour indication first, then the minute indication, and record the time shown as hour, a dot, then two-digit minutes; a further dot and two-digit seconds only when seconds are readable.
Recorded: 6.08
